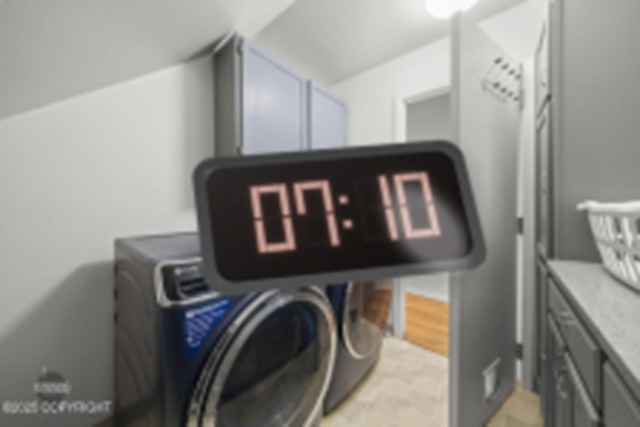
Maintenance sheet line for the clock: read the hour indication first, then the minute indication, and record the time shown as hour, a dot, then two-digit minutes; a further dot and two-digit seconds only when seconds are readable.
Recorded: 7.10
